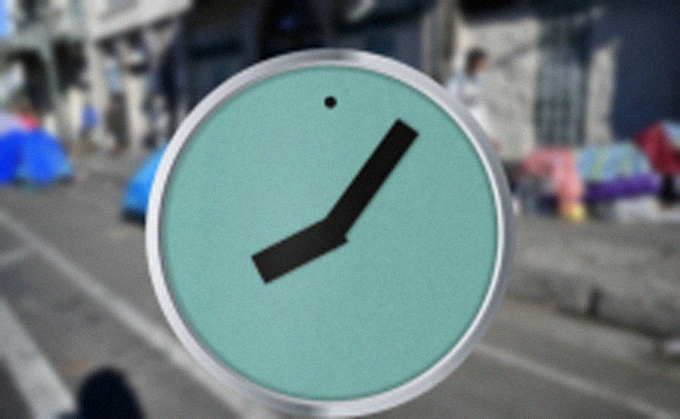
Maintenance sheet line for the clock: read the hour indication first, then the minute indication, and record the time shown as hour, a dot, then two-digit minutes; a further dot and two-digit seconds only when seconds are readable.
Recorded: 8.06
